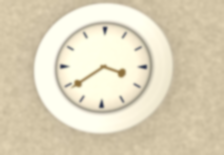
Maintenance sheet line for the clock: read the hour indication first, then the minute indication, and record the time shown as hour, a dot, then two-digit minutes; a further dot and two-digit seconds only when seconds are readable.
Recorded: 3.39
